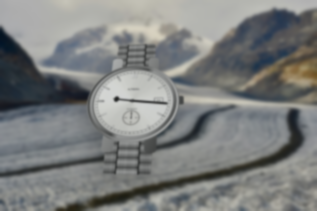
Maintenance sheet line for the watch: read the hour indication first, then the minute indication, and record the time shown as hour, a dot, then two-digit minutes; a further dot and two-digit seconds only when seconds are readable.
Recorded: 9.16
